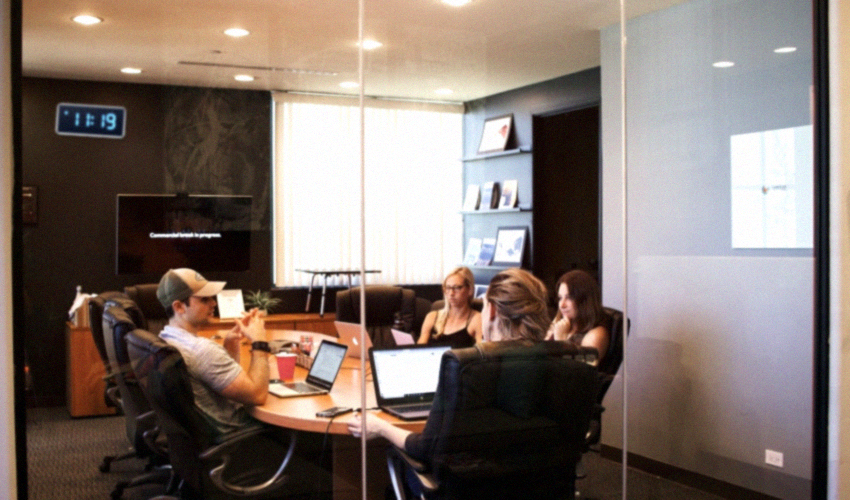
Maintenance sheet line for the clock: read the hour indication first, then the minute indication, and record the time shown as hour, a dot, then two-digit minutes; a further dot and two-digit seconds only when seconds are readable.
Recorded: 11.19
